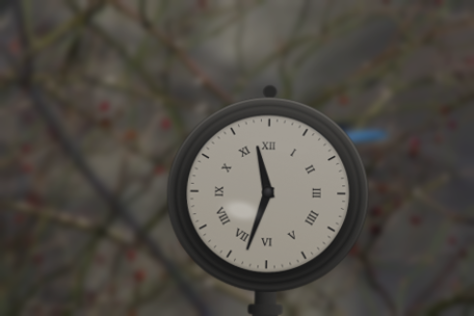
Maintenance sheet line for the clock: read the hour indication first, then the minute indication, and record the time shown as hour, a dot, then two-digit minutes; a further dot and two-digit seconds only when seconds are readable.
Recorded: 11.33
